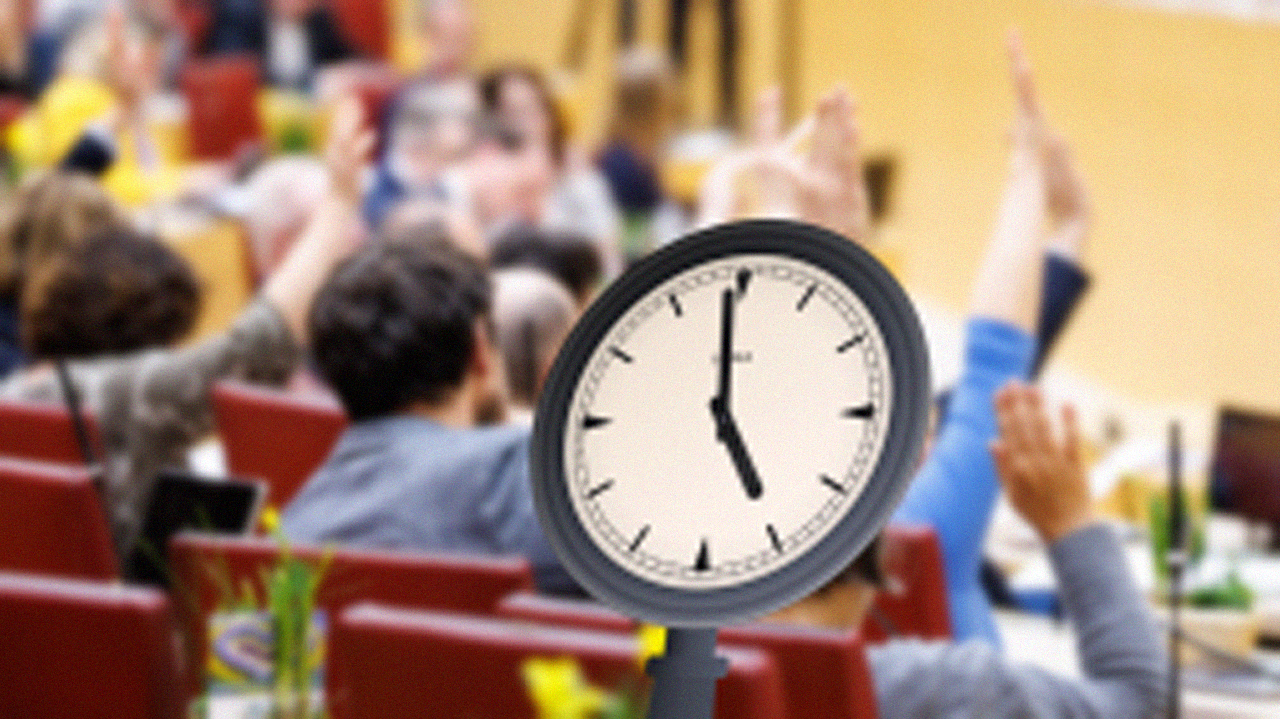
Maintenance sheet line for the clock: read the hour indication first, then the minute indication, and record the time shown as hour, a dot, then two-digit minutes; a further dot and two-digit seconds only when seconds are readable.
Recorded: 4.59
